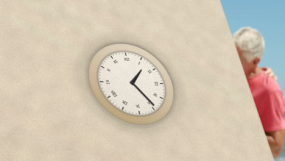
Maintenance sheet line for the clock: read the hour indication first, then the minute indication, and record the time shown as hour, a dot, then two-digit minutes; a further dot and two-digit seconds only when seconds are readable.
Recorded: 1.24
